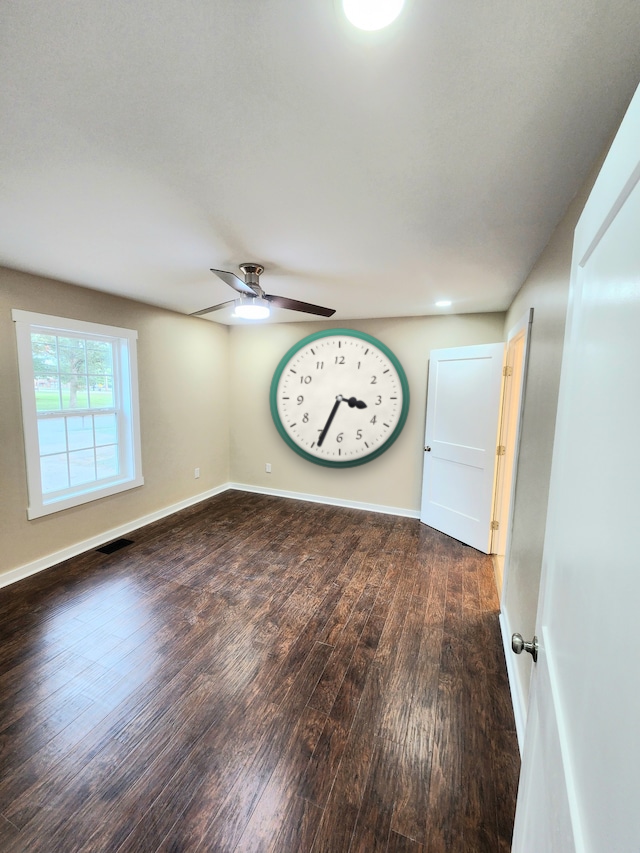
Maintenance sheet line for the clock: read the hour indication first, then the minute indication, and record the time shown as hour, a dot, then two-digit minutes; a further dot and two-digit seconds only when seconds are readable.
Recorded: 3.34
